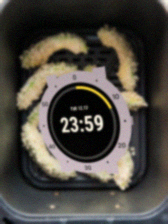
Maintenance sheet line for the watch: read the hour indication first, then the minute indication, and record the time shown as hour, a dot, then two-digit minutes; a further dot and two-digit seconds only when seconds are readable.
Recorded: 23.59
